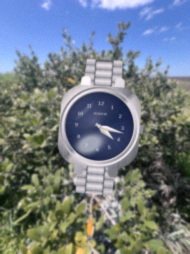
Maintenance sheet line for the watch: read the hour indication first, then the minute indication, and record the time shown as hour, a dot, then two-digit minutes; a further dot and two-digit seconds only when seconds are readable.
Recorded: 4.17
